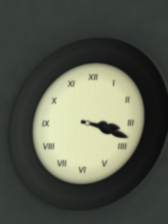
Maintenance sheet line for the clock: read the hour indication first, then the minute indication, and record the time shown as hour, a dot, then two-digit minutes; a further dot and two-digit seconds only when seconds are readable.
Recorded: 3.18
